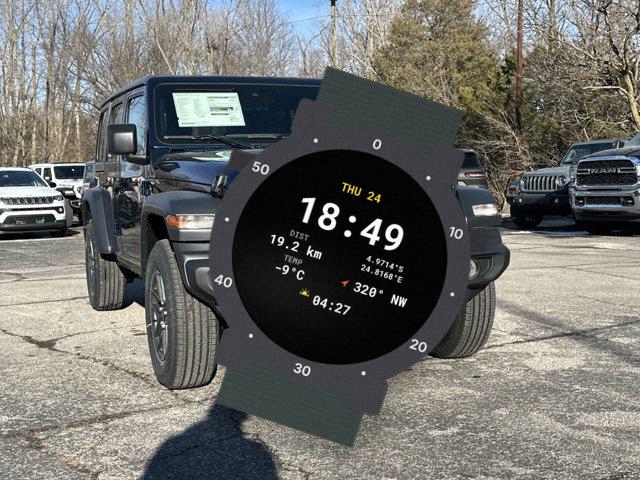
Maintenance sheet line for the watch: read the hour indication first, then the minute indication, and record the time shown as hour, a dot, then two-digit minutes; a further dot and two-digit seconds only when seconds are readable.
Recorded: 18.49
